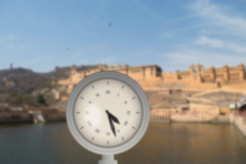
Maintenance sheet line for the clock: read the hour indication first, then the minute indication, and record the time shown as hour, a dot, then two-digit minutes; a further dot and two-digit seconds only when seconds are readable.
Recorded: 4.27
